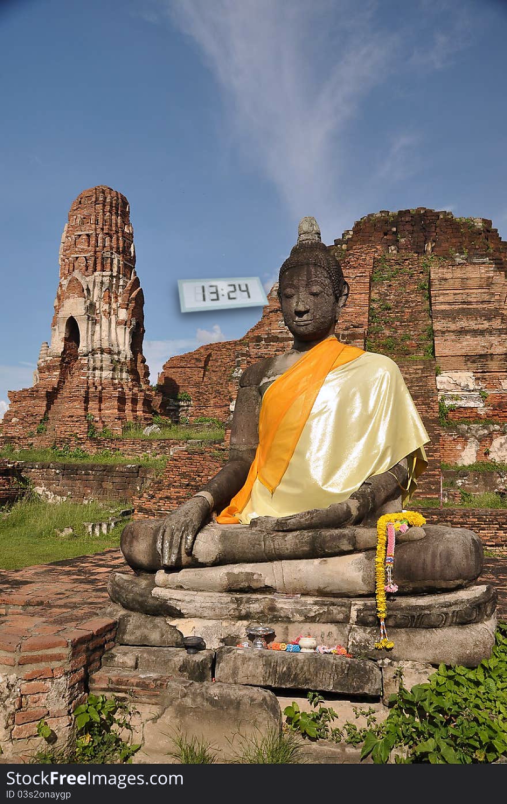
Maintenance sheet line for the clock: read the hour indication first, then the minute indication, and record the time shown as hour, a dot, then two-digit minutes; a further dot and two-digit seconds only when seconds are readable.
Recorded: 13.24
